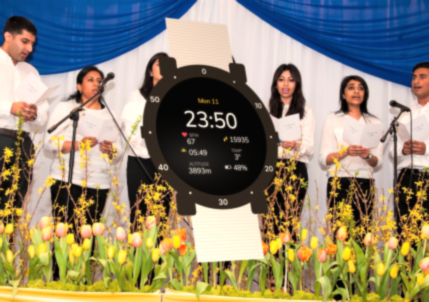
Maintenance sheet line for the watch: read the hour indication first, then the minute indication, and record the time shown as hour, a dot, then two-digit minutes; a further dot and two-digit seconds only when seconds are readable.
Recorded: 23.50
